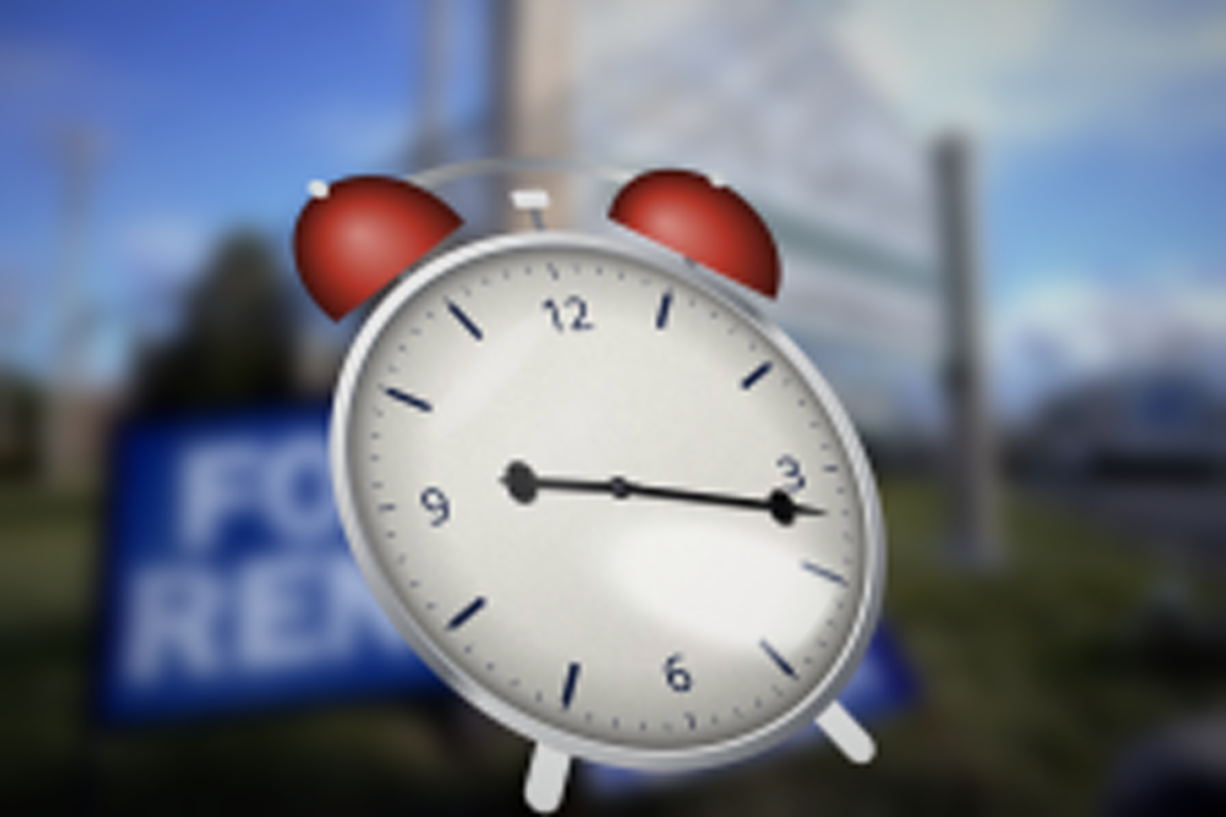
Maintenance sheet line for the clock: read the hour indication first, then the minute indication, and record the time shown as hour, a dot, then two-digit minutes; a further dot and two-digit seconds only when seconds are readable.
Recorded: 9.17
